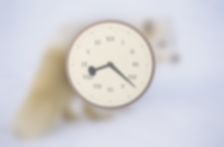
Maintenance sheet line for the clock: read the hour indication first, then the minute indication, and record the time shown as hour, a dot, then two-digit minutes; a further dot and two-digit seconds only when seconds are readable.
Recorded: 8.22
